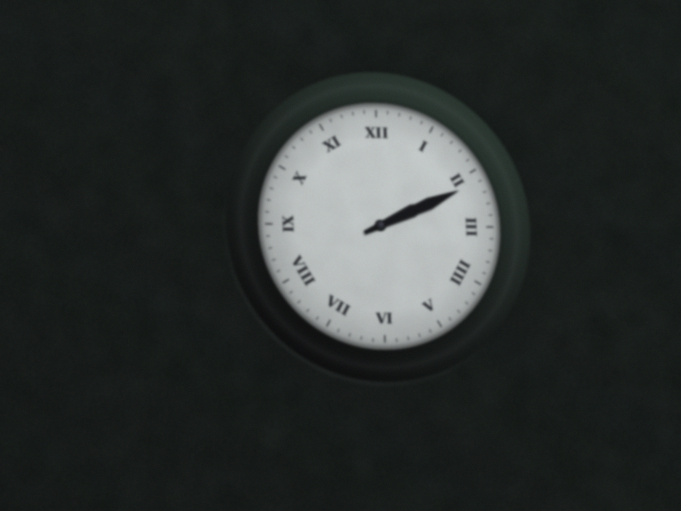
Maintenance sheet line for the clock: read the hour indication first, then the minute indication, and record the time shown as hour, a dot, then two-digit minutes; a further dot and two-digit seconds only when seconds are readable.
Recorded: 2.11
